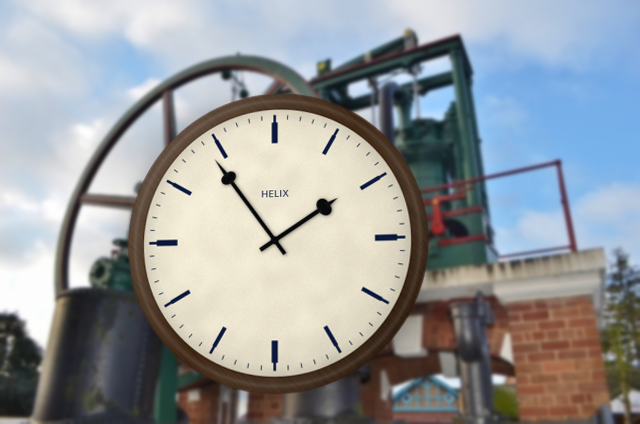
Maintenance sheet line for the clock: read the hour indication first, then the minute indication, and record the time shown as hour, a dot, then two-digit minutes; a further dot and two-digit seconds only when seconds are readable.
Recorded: 1.54
